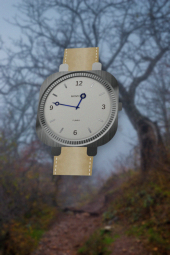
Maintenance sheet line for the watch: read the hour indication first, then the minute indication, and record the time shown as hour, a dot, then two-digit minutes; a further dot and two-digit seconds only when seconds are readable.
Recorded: 12.47
